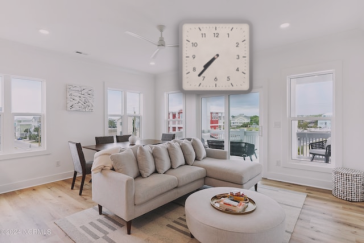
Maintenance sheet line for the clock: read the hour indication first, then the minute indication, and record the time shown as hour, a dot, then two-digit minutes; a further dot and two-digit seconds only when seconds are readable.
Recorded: 7.37
